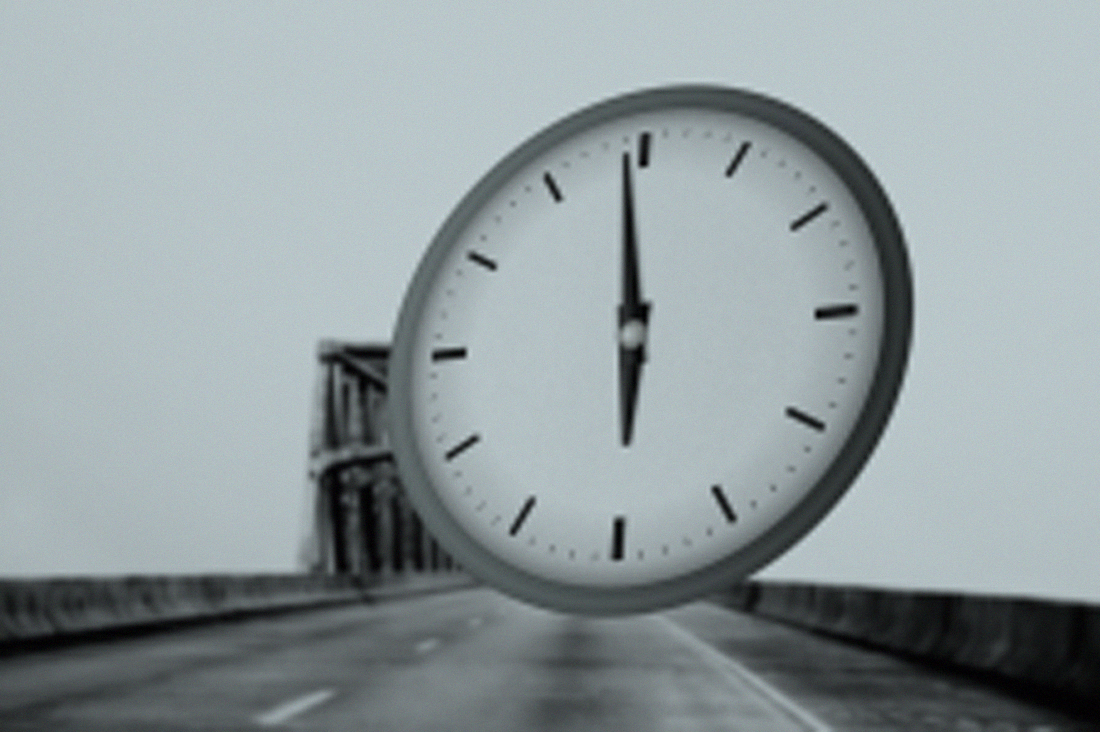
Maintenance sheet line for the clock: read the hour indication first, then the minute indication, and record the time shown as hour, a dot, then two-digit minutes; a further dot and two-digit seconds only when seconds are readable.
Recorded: 5.59
